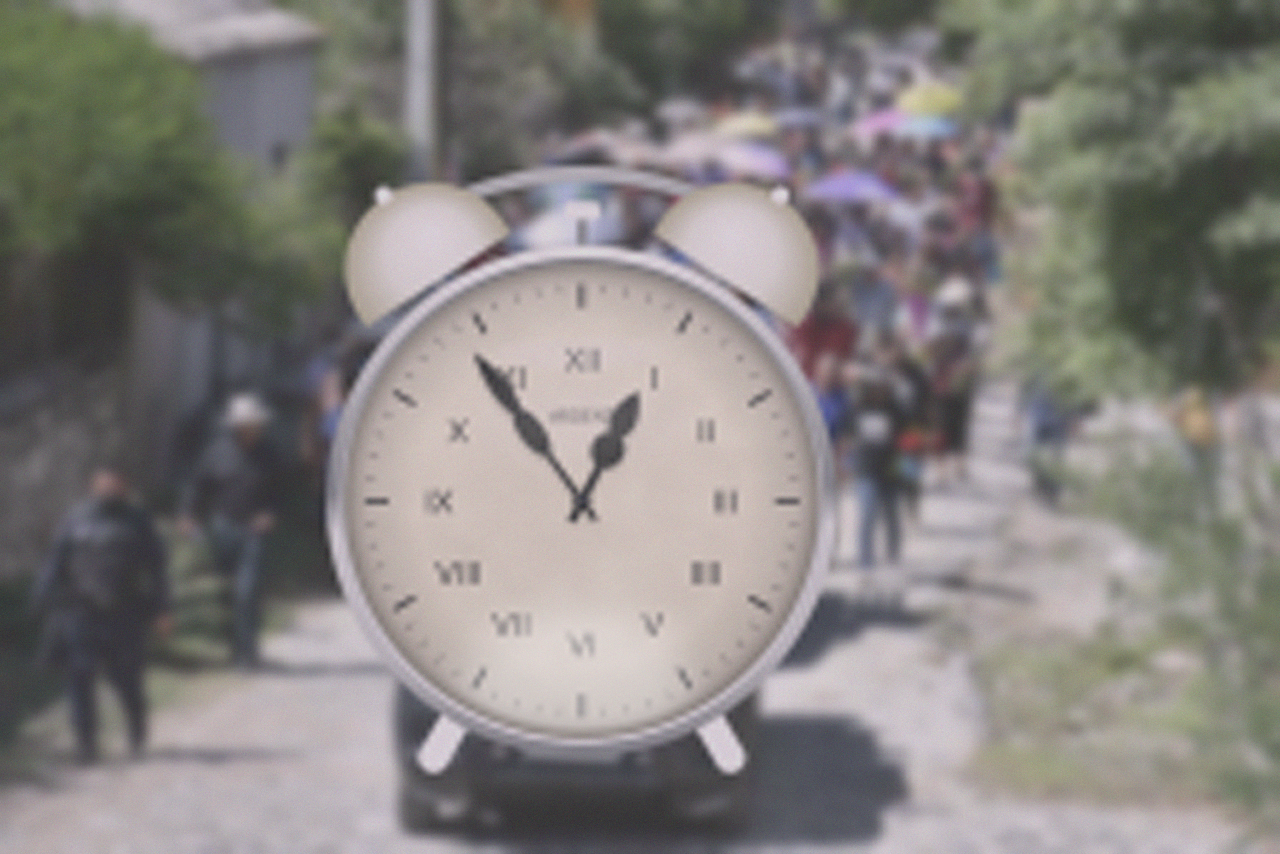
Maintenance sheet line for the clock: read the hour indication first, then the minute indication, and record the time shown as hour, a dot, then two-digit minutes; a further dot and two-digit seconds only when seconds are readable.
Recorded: 12.54
